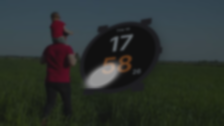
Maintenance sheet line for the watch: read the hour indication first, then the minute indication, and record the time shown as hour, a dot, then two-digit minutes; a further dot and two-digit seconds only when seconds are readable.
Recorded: 17.58
